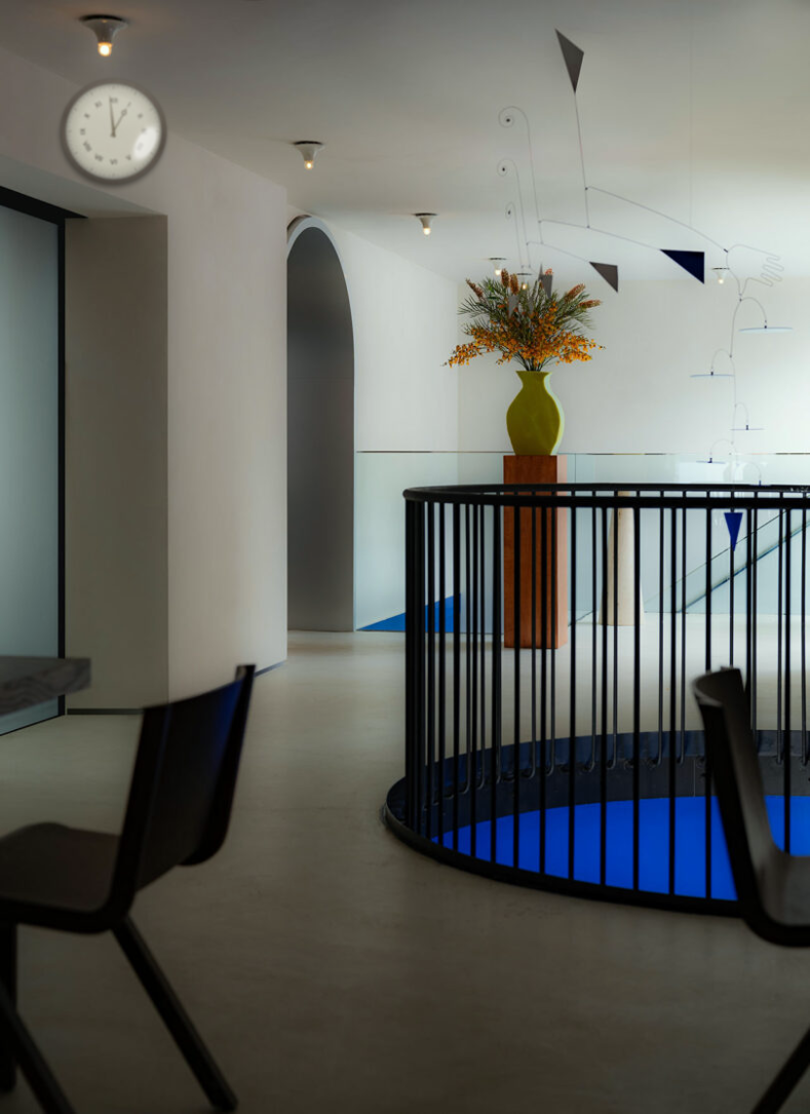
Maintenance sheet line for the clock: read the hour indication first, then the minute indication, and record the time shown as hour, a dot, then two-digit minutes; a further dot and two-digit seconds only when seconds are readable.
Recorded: 12.59
